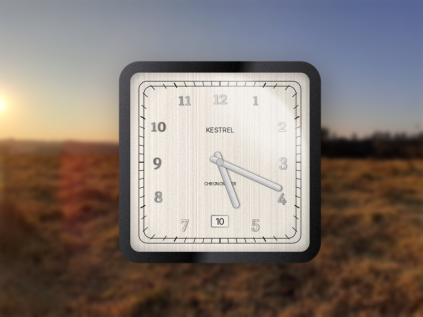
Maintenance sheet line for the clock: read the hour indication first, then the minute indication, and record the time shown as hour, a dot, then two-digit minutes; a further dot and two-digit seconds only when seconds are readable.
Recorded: 5.19
